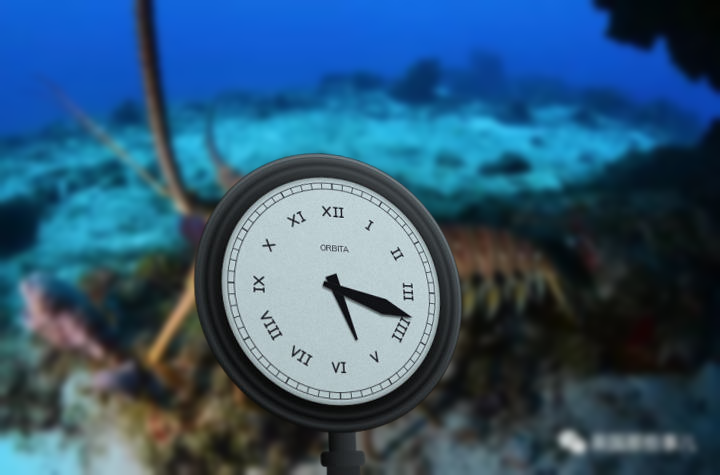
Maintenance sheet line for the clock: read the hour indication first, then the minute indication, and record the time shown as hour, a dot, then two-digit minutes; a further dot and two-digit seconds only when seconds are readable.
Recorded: 5.18
